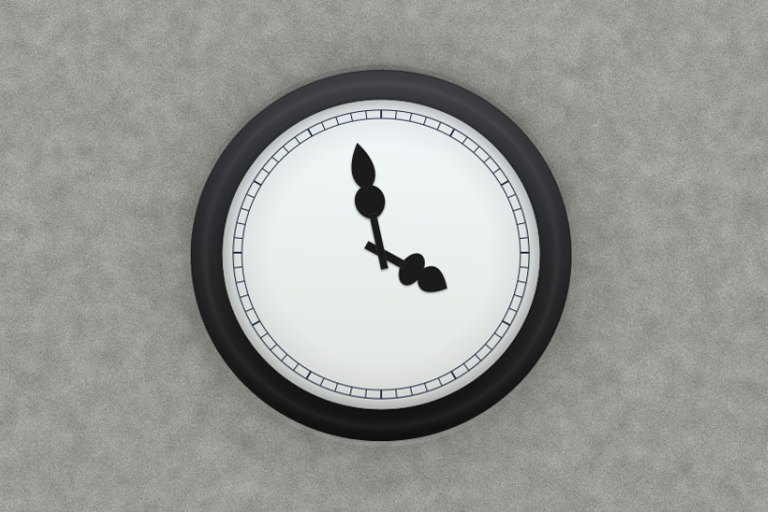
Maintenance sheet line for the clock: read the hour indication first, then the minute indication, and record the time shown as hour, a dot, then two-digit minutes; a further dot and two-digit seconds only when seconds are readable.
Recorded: 3.58
